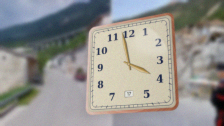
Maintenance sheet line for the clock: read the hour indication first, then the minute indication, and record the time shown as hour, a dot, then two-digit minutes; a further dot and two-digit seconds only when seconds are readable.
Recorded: 3.58
